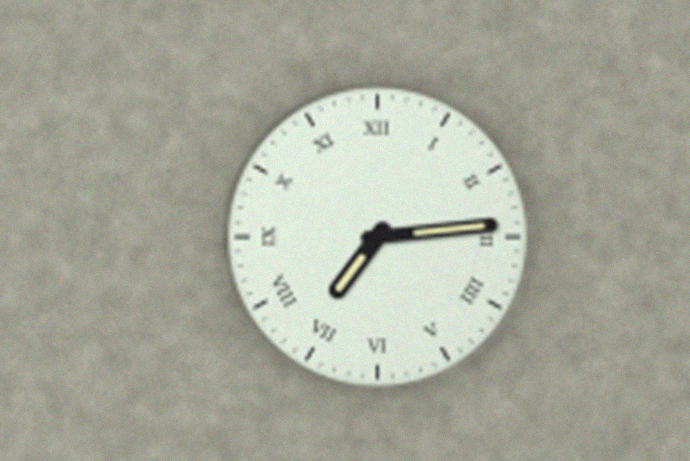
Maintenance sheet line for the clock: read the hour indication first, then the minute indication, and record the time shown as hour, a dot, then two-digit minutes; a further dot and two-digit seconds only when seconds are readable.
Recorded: 7.14
